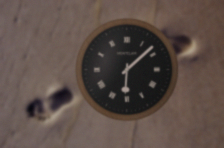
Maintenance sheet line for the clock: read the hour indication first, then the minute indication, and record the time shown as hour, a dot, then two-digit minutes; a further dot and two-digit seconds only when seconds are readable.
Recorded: 6.08
